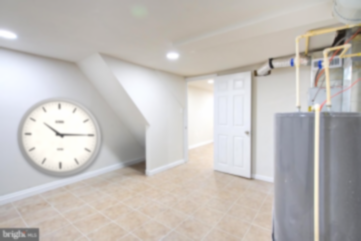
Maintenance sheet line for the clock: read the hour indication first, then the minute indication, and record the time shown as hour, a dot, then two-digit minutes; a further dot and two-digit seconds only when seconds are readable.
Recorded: 10.15
